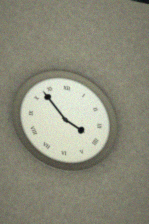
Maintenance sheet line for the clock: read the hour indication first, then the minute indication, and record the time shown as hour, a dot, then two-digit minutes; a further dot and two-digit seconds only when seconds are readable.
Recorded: 3.53
